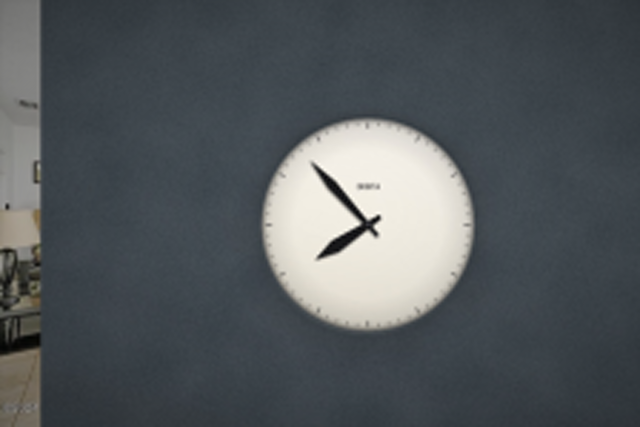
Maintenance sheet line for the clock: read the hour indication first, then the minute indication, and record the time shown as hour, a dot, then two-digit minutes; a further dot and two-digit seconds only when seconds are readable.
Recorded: 7.53
